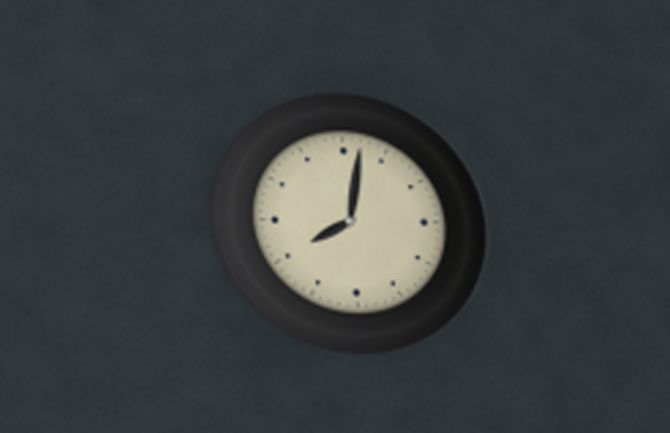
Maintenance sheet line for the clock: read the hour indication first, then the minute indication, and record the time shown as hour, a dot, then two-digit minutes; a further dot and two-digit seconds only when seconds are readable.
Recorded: 8.02
